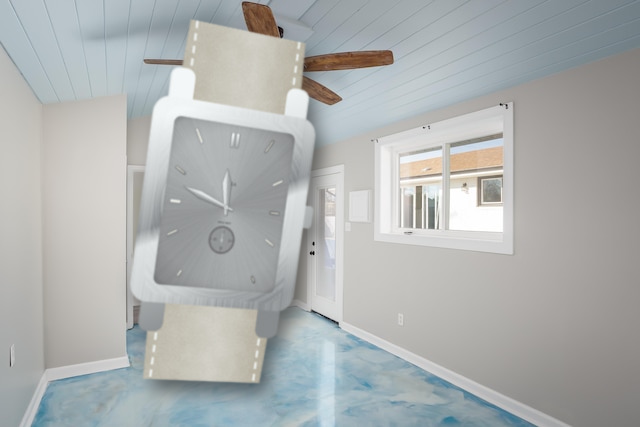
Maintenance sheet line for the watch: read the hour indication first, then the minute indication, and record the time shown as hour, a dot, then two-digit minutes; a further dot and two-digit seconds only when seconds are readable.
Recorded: 11.48
